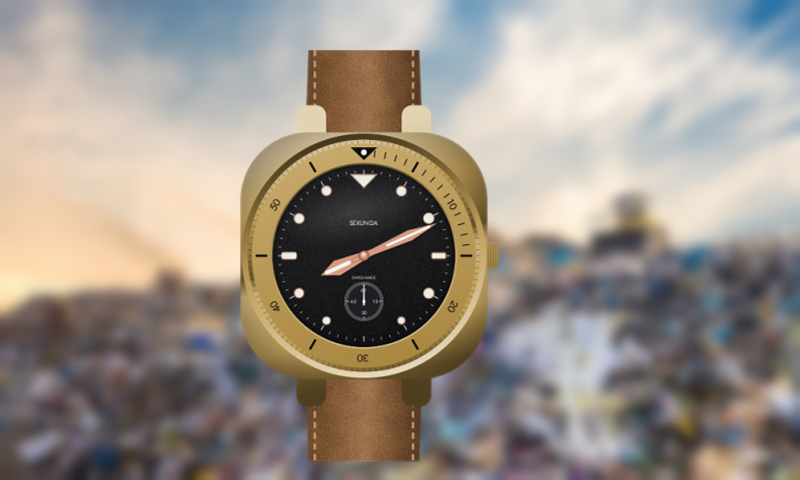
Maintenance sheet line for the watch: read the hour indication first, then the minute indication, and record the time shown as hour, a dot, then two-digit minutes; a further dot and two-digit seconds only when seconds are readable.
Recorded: 8.11
